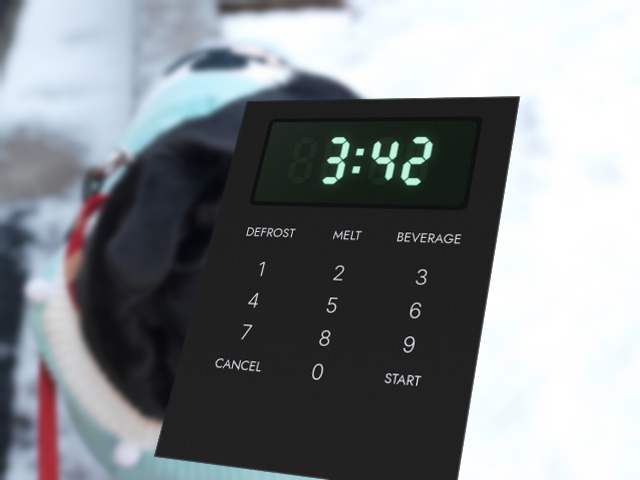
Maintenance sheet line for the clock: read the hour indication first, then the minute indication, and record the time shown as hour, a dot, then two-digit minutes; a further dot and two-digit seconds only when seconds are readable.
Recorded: 3.42
